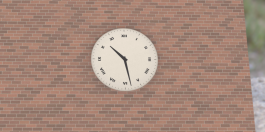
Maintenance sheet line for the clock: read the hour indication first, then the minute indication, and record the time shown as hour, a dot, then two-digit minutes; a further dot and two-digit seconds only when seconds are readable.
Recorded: 10.28
